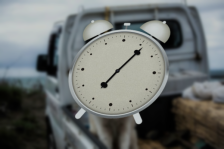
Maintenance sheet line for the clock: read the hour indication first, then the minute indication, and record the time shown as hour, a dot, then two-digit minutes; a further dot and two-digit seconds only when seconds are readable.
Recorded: 7.06
